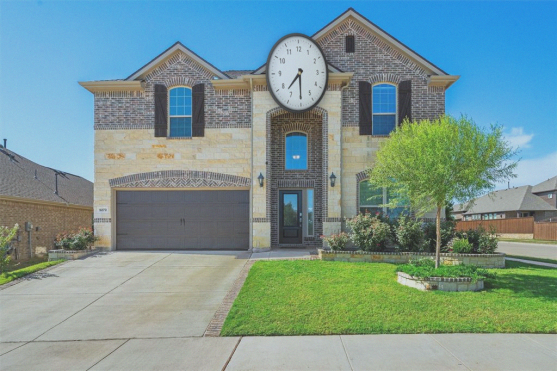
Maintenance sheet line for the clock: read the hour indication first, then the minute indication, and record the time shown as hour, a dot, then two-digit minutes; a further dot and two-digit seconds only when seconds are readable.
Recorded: 7.30
